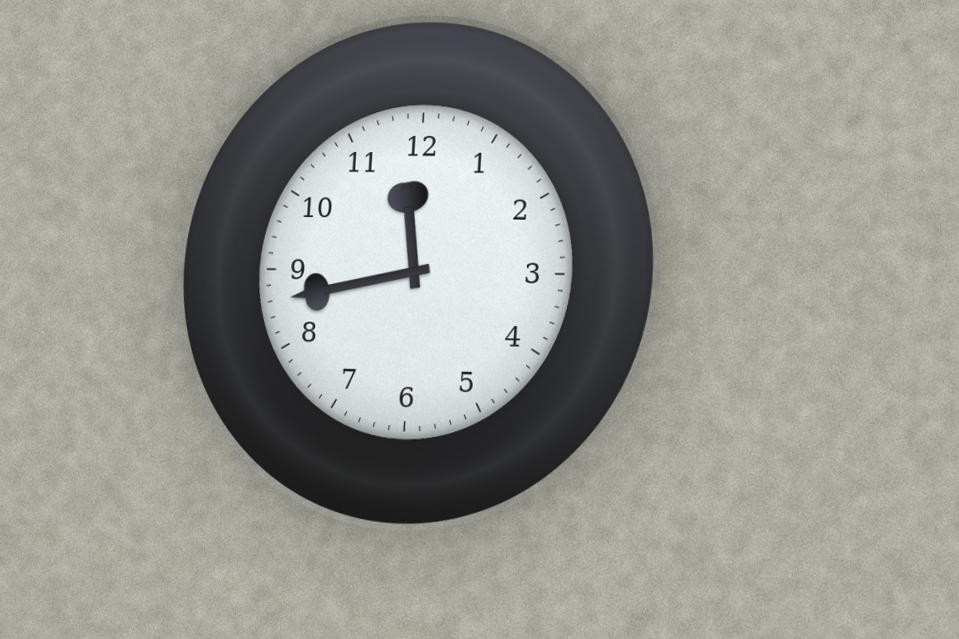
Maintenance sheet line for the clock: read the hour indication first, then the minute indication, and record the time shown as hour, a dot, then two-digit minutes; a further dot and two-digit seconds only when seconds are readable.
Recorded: 11.43
